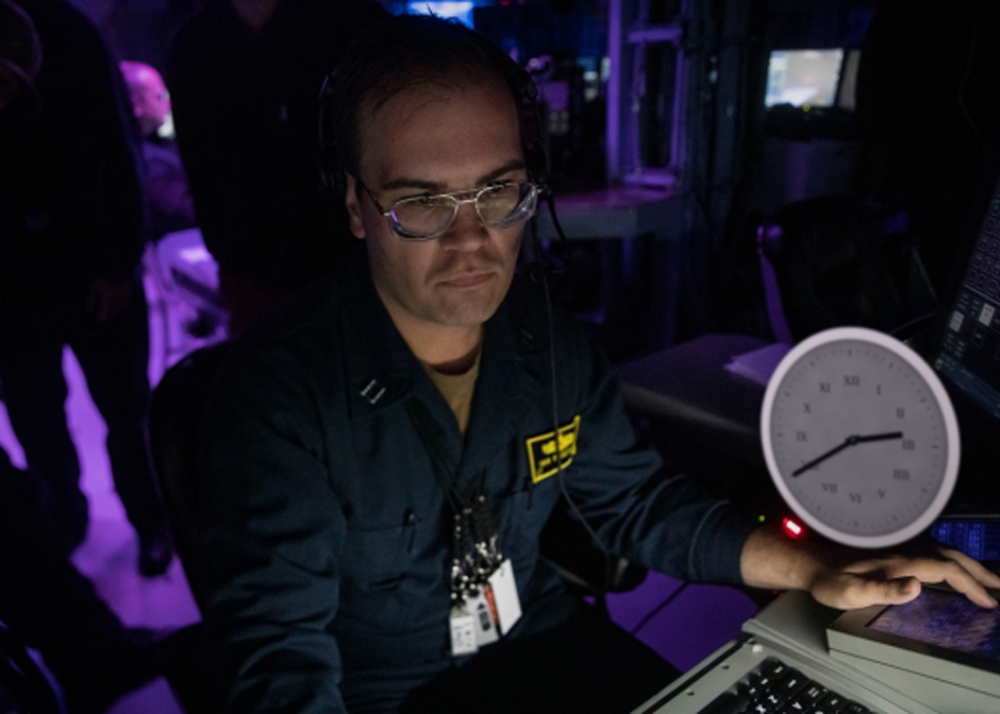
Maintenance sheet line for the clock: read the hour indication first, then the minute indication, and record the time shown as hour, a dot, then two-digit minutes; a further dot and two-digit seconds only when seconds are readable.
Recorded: 2.40
